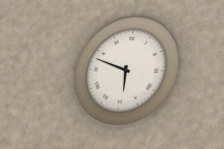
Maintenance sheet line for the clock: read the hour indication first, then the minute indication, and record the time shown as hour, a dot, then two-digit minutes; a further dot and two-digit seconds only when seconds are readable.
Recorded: 5.48
